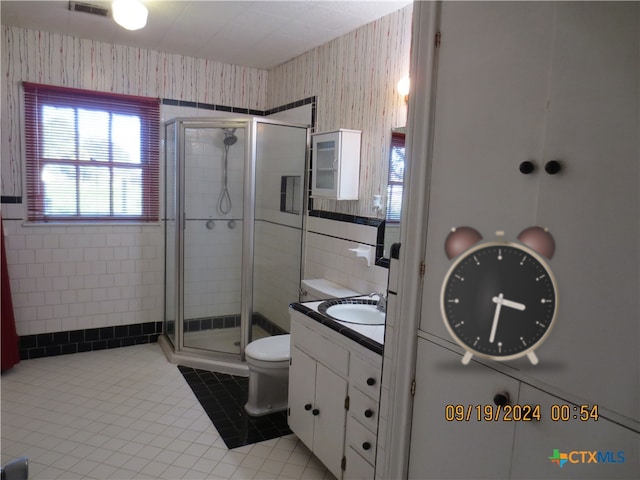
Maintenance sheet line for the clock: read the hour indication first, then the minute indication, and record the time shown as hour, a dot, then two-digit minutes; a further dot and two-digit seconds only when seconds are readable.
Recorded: 3.32
